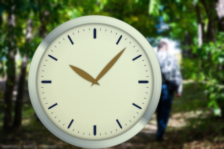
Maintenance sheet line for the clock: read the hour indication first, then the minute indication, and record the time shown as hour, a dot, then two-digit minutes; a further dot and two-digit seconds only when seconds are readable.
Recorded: 10.07
